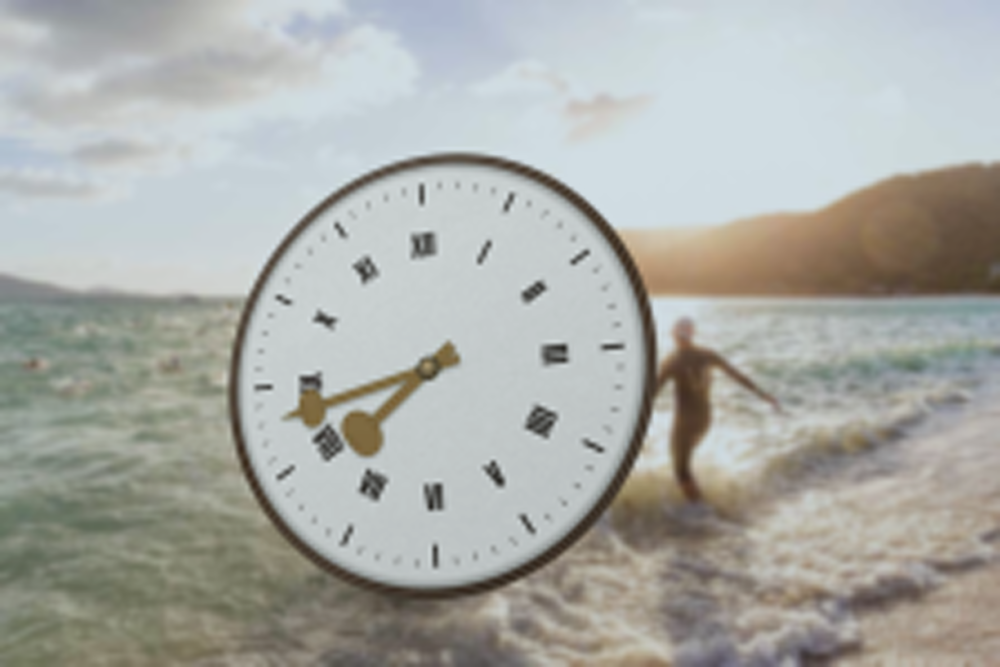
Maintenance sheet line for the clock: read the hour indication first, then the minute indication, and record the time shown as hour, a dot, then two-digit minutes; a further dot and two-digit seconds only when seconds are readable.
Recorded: 7.43
